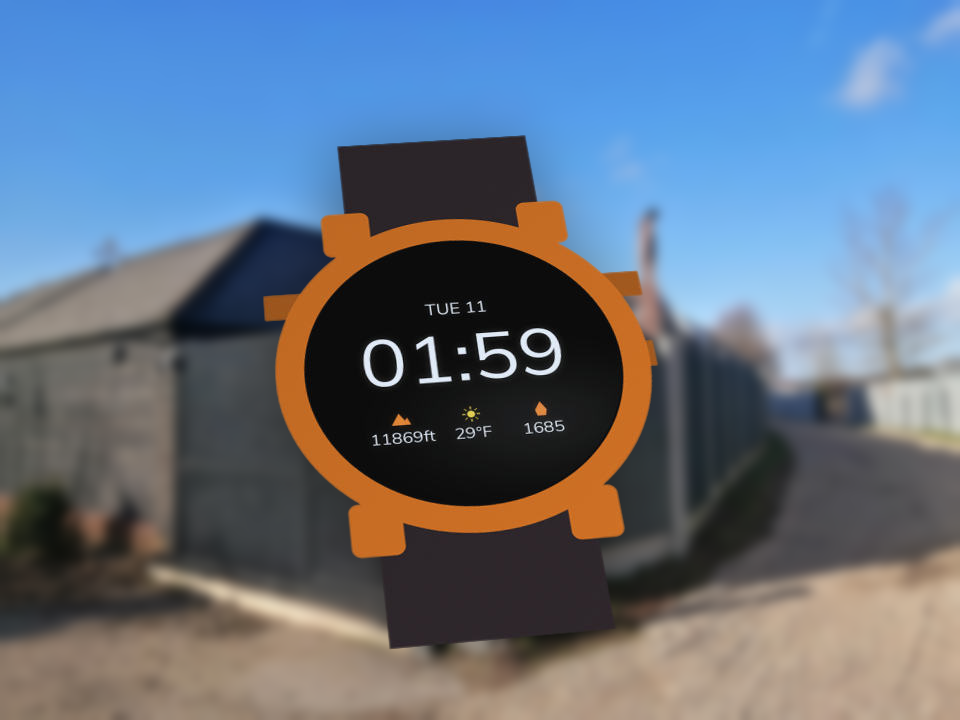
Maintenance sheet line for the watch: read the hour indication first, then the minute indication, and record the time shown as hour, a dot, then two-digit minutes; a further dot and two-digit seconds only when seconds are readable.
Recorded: 1.59
